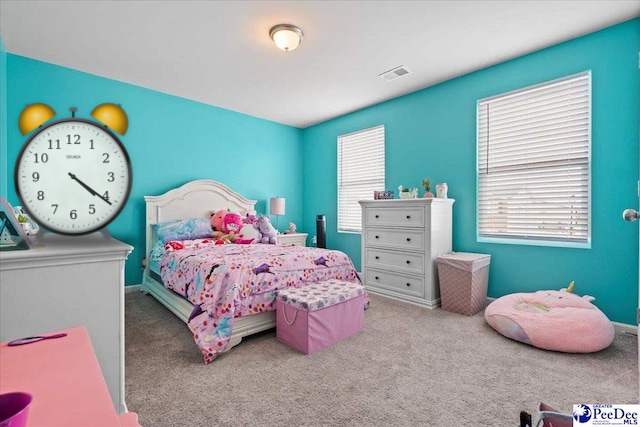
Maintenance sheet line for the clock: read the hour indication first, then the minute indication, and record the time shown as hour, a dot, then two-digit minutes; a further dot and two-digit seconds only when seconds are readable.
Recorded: 4.21
